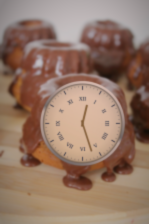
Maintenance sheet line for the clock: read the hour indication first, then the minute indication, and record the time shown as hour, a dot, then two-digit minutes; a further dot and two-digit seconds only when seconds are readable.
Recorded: 12.27
